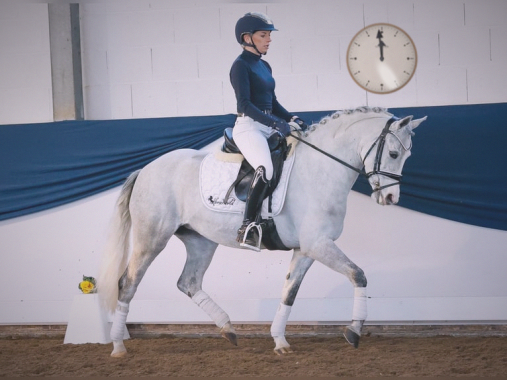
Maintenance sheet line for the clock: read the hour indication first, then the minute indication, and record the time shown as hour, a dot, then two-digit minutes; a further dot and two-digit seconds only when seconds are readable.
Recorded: 11.59
